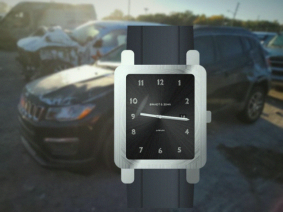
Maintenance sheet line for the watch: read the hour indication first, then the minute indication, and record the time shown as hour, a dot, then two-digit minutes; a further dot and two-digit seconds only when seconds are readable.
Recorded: 9.16
